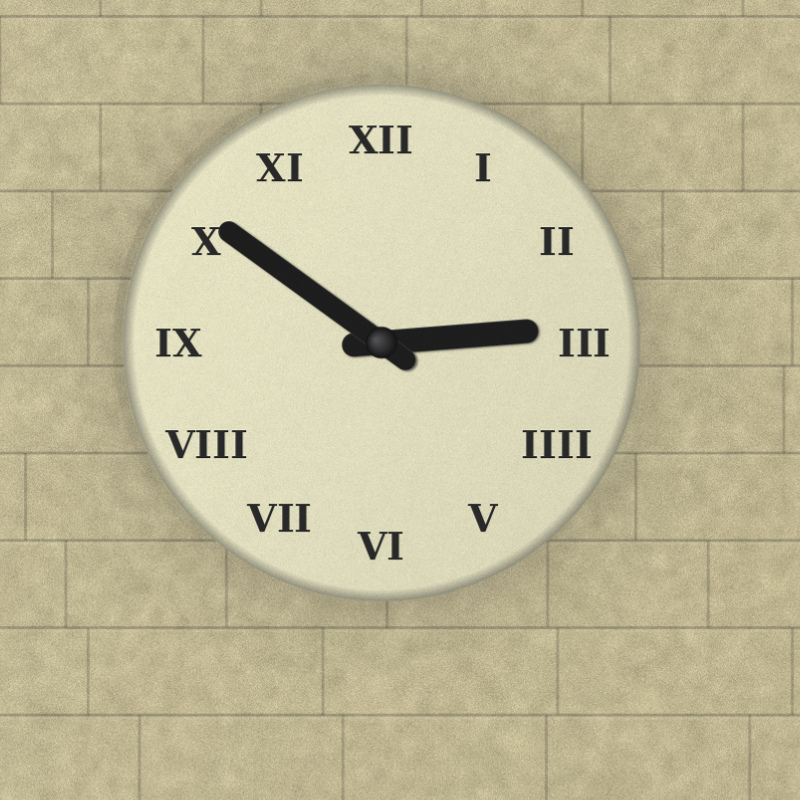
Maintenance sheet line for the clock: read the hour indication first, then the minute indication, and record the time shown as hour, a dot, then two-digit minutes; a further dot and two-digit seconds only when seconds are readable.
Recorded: 2.51
